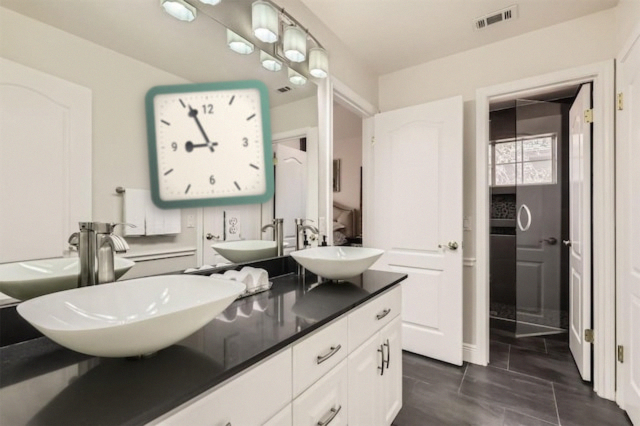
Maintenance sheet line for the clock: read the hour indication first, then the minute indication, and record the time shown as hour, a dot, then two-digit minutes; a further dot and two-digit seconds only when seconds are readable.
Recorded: 8.56
